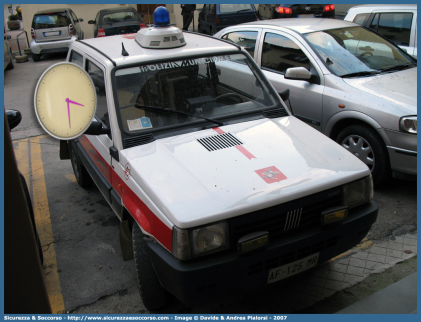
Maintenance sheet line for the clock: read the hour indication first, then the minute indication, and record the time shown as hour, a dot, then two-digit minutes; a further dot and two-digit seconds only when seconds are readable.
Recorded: 3.29
